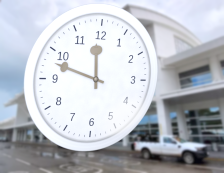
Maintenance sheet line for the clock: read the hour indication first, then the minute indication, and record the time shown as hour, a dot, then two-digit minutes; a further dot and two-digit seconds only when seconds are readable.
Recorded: 11.48
